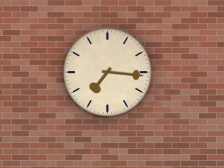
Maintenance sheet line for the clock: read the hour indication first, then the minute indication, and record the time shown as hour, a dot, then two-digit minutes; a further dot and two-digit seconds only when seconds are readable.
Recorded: 7.16
